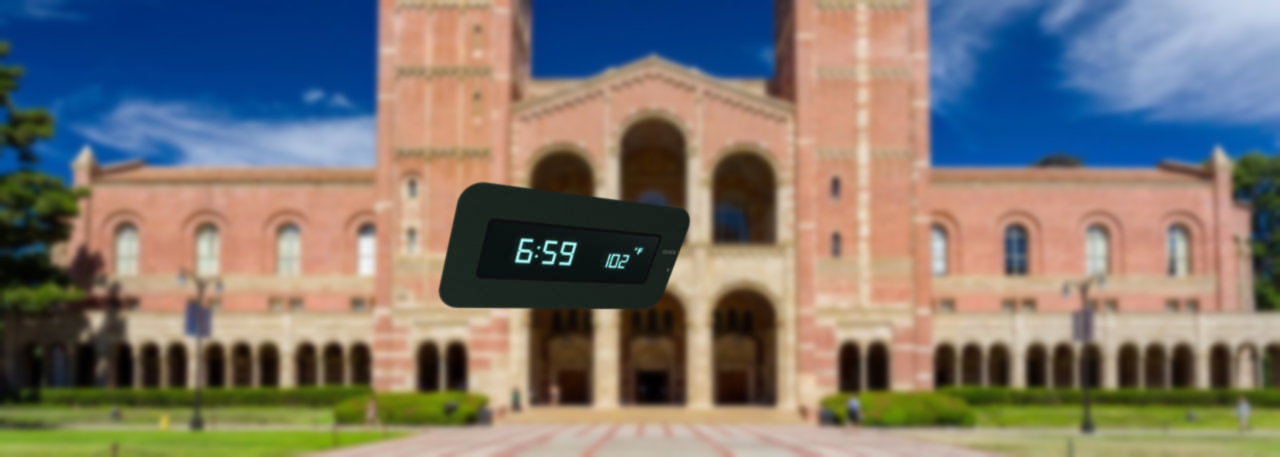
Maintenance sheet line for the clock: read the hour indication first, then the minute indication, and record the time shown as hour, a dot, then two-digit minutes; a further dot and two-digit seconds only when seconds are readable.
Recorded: 6.59
